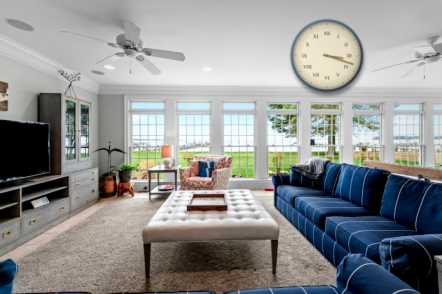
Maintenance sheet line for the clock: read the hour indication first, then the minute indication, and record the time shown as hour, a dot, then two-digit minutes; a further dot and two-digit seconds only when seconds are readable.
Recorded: 3.18
